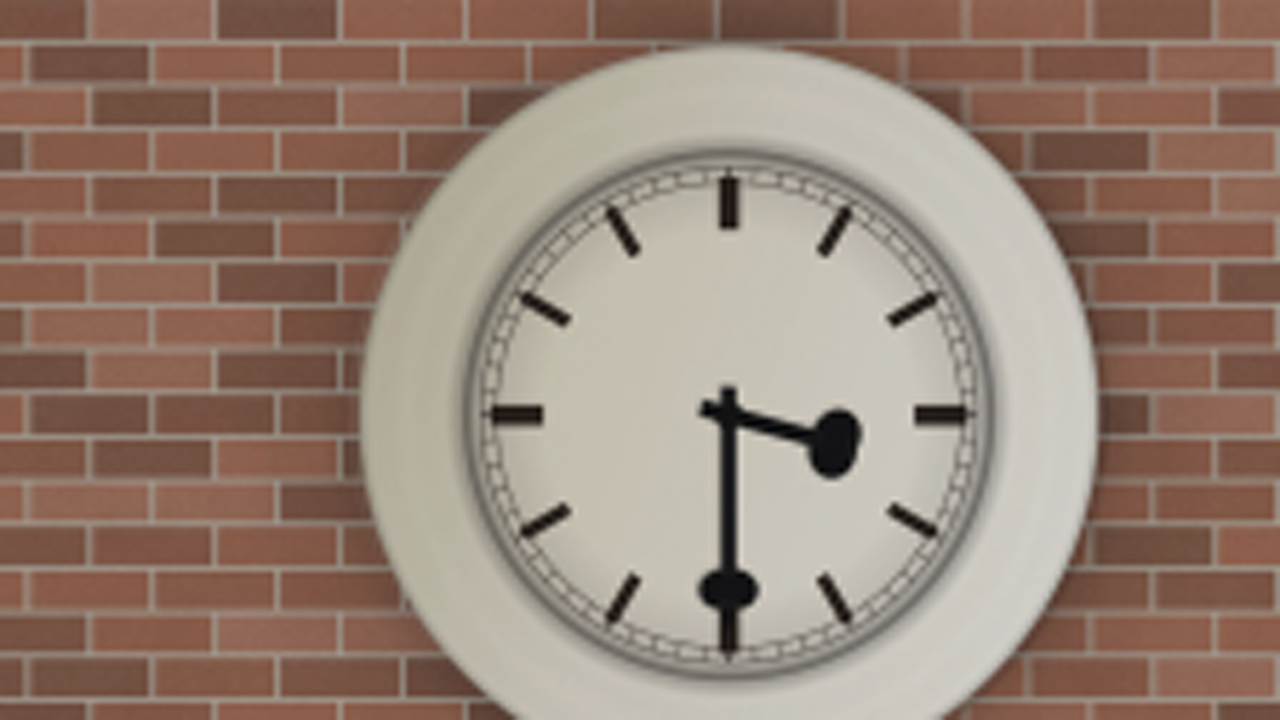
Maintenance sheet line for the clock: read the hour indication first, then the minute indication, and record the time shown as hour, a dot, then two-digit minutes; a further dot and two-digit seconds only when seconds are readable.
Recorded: 3.30
